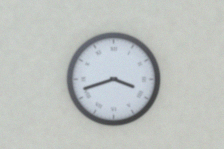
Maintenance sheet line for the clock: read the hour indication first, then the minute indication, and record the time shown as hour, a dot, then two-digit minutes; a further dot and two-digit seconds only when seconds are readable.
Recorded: 3.42
